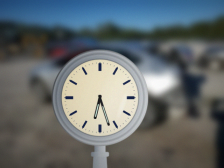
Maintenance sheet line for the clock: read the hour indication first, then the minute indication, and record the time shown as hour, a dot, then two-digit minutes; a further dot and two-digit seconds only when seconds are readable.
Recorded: 6.27
